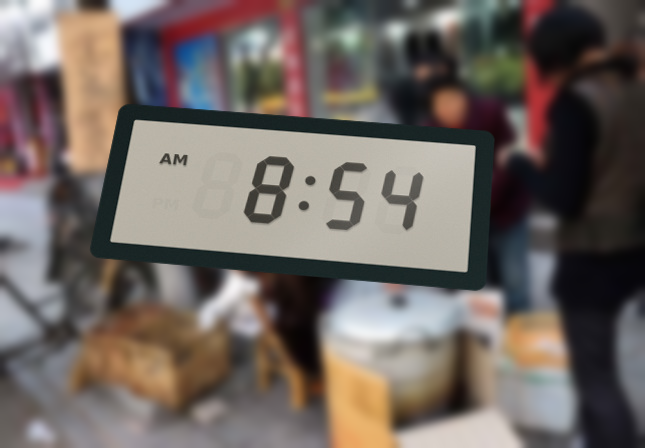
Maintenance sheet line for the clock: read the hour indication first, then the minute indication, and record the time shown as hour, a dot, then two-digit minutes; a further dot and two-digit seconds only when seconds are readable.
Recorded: 8.54
